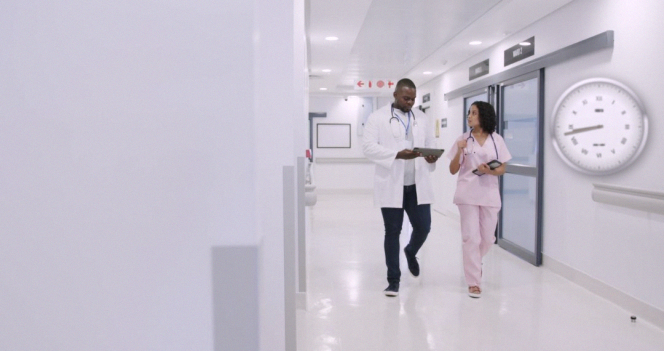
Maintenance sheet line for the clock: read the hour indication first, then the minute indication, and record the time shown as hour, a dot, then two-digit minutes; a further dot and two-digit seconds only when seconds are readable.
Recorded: 8.43
